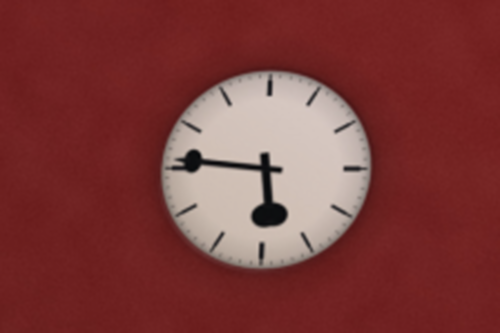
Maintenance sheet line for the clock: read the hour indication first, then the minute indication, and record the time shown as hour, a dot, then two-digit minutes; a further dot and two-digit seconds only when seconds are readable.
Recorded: 5.46
